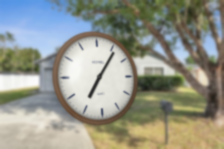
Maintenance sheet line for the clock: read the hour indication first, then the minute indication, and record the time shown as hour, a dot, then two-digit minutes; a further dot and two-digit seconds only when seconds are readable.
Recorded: 7.06
